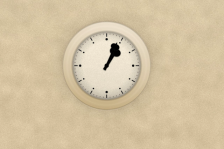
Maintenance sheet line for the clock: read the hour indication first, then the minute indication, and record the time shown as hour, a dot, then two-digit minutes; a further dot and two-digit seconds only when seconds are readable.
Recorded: 1.04
